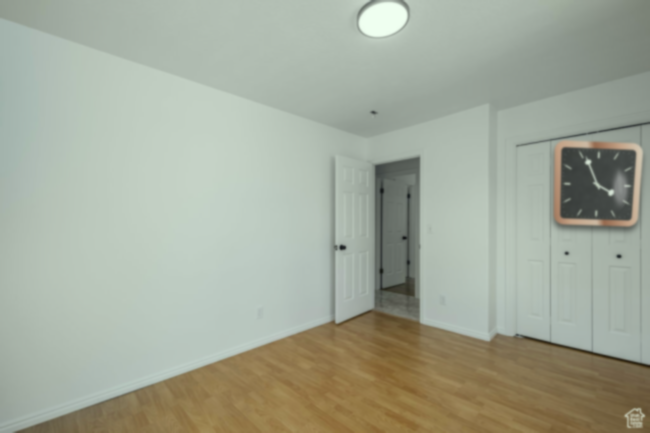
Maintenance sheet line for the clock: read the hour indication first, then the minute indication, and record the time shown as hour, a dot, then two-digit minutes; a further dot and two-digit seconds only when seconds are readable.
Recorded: 3.56
